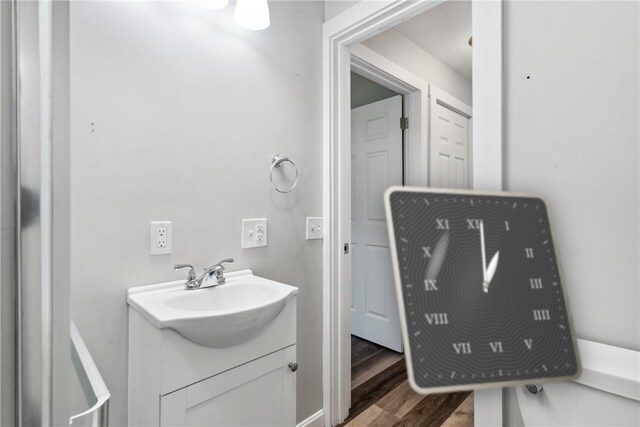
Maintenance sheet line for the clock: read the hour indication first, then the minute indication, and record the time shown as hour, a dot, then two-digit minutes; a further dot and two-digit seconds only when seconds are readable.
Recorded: 1.01
